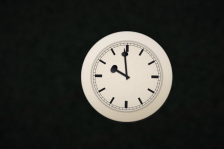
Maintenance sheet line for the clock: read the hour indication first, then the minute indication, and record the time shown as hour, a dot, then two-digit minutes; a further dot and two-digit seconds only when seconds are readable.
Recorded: 9.59
